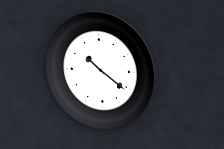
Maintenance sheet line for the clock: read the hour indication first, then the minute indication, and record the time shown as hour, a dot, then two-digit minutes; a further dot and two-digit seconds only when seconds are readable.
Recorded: 10.21
